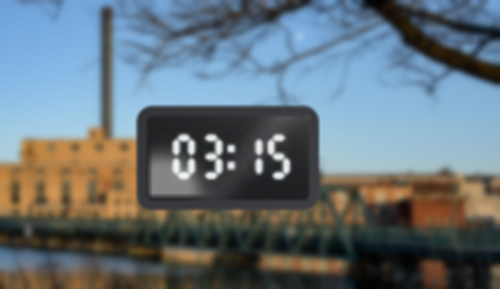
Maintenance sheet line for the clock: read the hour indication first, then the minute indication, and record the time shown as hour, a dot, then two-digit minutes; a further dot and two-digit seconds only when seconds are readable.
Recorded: 3.15
